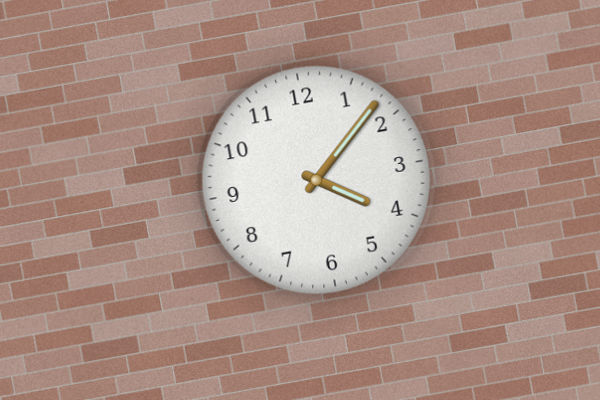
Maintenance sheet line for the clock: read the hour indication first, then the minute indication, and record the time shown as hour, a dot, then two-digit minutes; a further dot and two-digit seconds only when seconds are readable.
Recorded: 4.08
